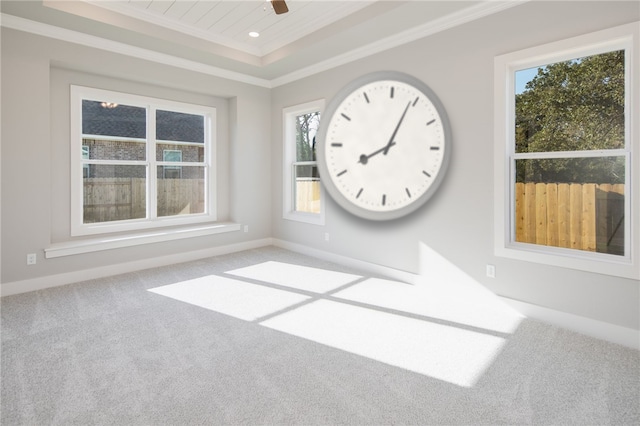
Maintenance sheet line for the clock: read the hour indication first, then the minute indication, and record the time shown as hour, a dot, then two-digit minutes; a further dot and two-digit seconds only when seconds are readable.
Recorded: 8.04
